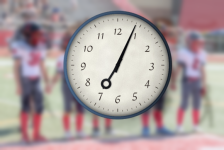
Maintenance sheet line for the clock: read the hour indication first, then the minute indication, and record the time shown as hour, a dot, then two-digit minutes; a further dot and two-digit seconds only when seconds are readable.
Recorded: 7.04
